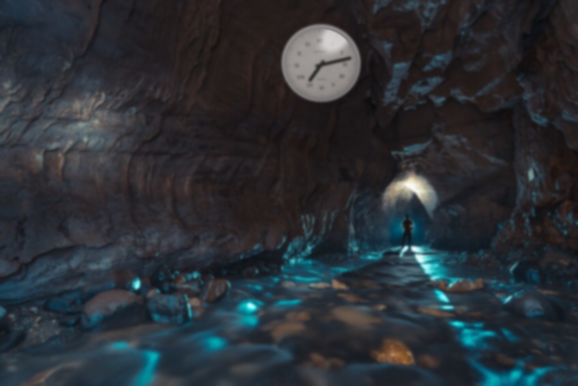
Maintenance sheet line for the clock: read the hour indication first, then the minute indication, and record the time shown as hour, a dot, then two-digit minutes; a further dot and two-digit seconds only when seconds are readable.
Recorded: 7.13
